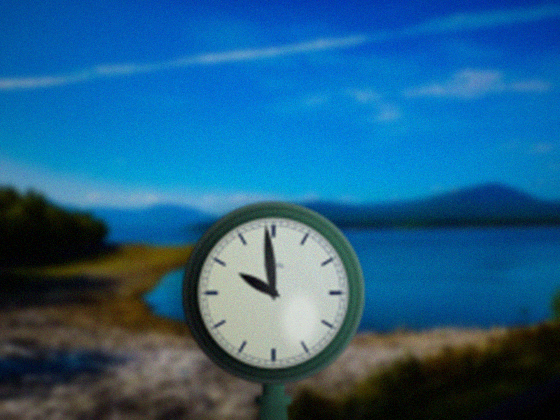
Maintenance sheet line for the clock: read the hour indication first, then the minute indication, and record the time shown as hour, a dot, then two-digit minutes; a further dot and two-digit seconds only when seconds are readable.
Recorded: 9.59
